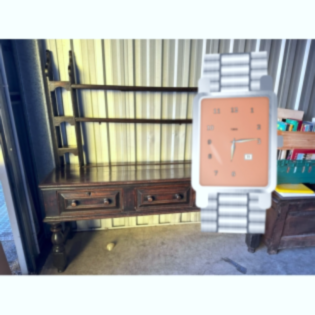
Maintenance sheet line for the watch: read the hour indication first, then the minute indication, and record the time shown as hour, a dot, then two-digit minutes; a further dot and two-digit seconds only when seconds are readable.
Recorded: 6.14
